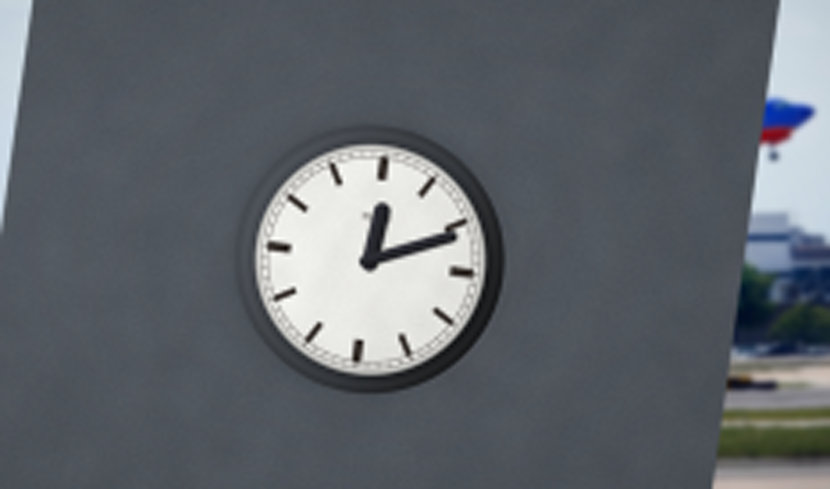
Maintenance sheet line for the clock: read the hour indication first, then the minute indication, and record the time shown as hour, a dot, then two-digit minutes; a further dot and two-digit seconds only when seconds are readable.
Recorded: 12.11
